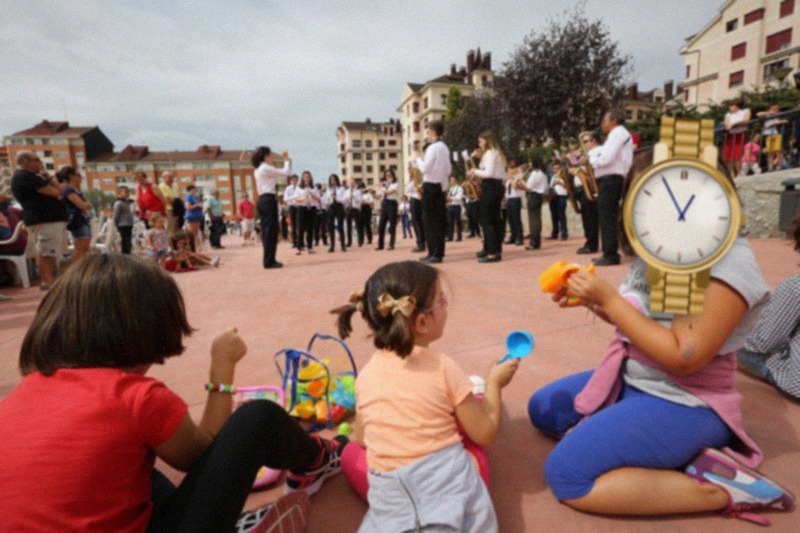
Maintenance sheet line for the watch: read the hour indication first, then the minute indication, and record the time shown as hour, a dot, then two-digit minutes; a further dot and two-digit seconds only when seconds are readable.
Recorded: 12.55
